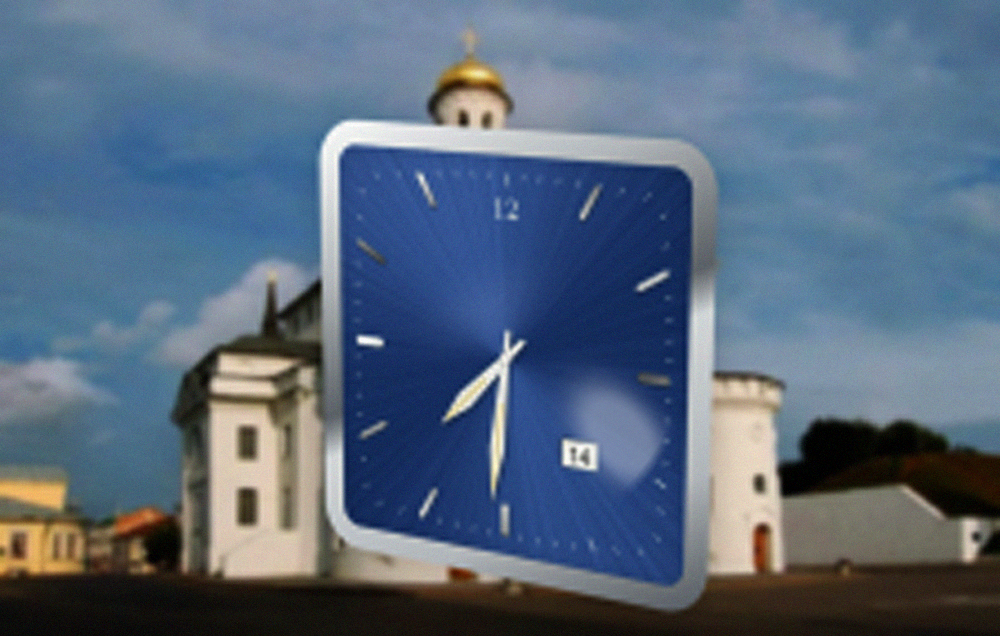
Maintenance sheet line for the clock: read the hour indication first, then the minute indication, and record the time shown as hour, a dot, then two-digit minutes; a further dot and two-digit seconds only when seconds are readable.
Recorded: 7.31
